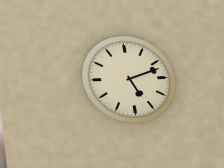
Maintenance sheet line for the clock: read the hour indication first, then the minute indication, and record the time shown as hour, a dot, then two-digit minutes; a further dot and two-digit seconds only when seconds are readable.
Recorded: 5.12
